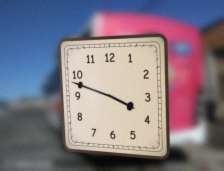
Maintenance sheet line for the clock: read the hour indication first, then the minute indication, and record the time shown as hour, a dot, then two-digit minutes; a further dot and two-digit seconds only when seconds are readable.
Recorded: 3.48
